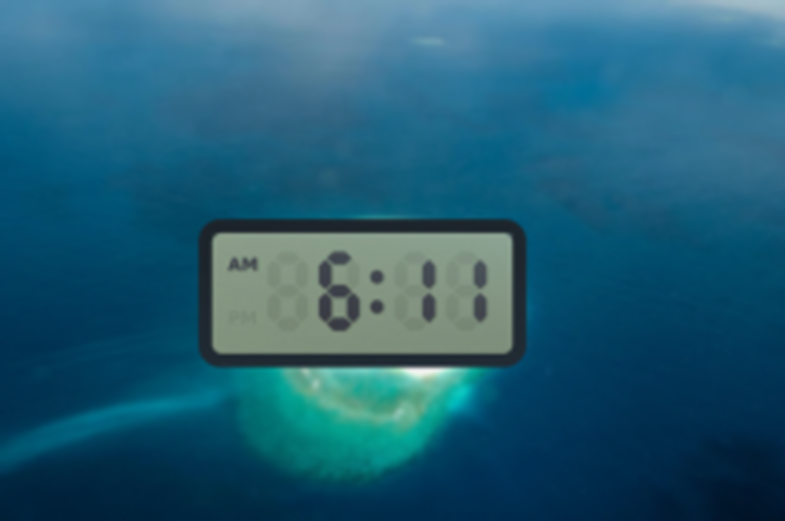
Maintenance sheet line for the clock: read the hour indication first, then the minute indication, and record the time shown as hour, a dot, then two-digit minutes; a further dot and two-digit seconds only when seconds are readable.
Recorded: 6.11
